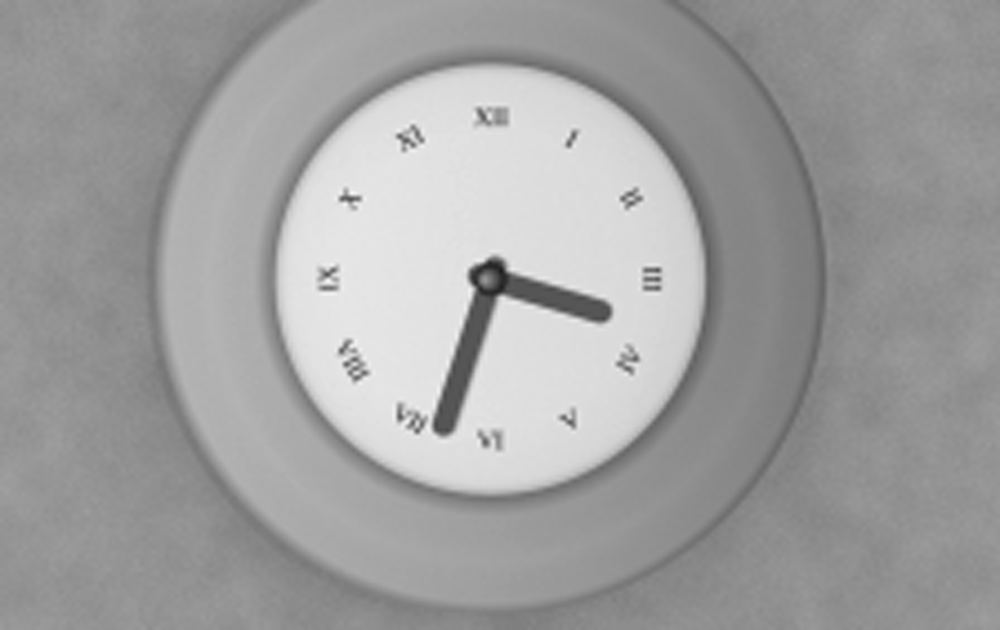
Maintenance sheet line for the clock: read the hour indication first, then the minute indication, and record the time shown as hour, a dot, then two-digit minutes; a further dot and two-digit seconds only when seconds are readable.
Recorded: 3.33
